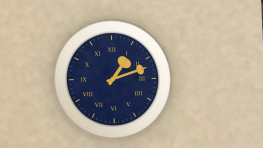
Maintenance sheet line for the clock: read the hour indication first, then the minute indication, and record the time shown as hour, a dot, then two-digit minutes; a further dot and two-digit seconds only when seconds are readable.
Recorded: 1.12
